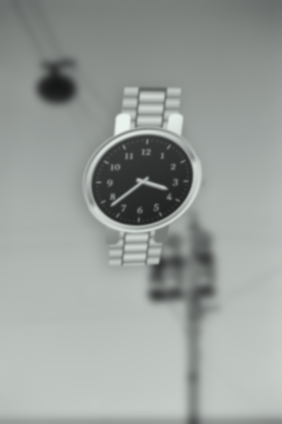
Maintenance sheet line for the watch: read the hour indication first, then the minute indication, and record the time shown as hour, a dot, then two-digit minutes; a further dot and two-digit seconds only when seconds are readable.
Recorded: 3.38
